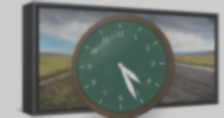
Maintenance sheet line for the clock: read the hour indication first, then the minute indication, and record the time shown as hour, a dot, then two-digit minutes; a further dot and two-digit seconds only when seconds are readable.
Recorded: 4.26
